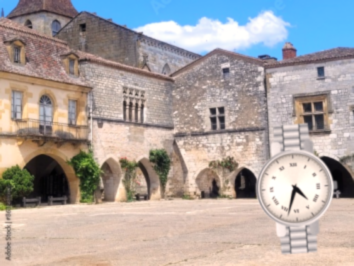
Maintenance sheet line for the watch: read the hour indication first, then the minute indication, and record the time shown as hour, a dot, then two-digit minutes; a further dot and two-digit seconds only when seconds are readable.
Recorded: 4.33
